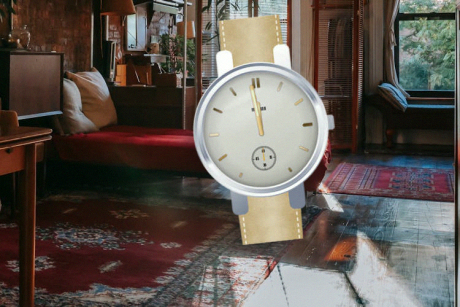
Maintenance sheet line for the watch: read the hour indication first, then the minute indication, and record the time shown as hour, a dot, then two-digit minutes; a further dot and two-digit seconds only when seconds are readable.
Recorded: 11.59
